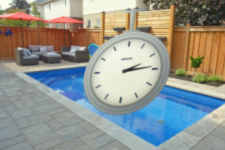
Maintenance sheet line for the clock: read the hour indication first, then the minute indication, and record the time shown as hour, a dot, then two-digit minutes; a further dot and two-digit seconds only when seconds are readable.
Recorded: 2.14
